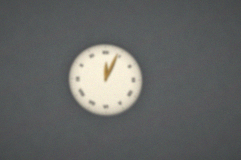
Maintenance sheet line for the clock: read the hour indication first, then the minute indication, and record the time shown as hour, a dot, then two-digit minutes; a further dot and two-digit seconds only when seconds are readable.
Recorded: 12.04
